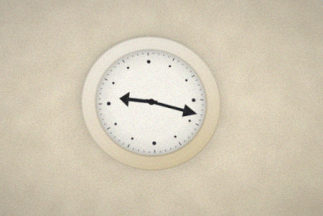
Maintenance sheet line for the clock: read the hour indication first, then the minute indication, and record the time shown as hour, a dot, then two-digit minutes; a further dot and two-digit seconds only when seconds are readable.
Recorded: 9.18
